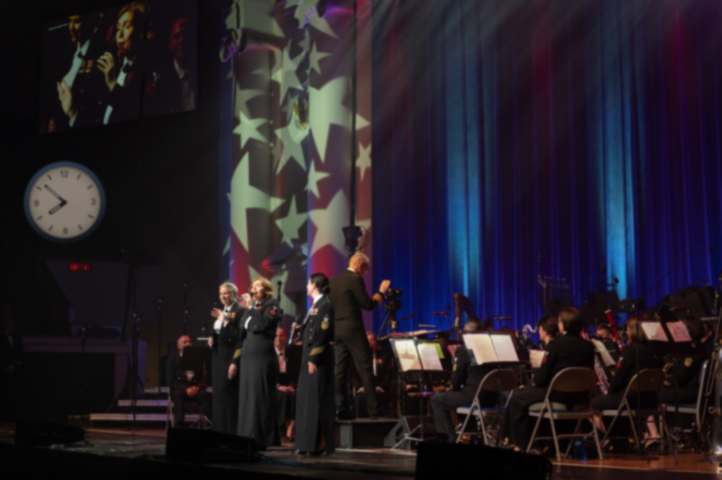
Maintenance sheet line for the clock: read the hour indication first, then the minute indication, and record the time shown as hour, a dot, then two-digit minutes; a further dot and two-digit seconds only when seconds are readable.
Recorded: 7.52
